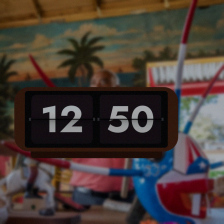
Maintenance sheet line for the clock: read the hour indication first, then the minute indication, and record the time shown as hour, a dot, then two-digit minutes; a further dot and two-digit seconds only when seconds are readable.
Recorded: 12.50
